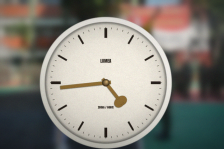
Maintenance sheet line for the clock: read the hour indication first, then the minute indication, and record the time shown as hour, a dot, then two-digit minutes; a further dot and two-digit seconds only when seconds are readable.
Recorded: 4.44
